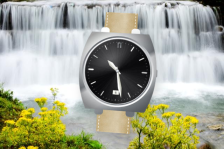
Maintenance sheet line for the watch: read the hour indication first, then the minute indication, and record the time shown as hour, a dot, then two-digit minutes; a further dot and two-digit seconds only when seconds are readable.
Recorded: 10.28
